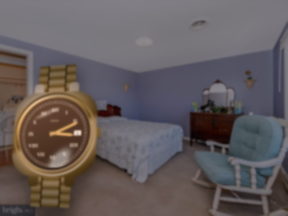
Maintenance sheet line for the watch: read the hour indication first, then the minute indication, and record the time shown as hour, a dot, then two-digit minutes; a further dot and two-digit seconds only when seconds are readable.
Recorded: 3.11
